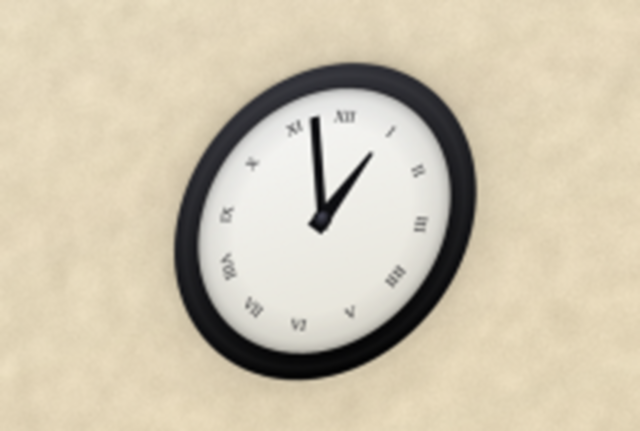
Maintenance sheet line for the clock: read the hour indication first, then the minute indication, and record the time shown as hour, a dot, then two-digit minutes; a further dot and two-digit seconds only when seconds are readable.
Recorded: 12.57
